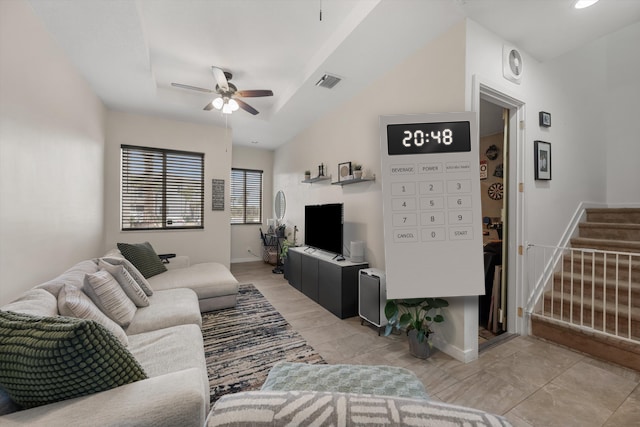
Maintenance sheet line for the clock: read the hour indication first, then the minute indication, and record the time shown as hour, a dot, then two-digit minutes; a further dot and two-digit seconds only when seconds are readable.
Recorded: 20.48
